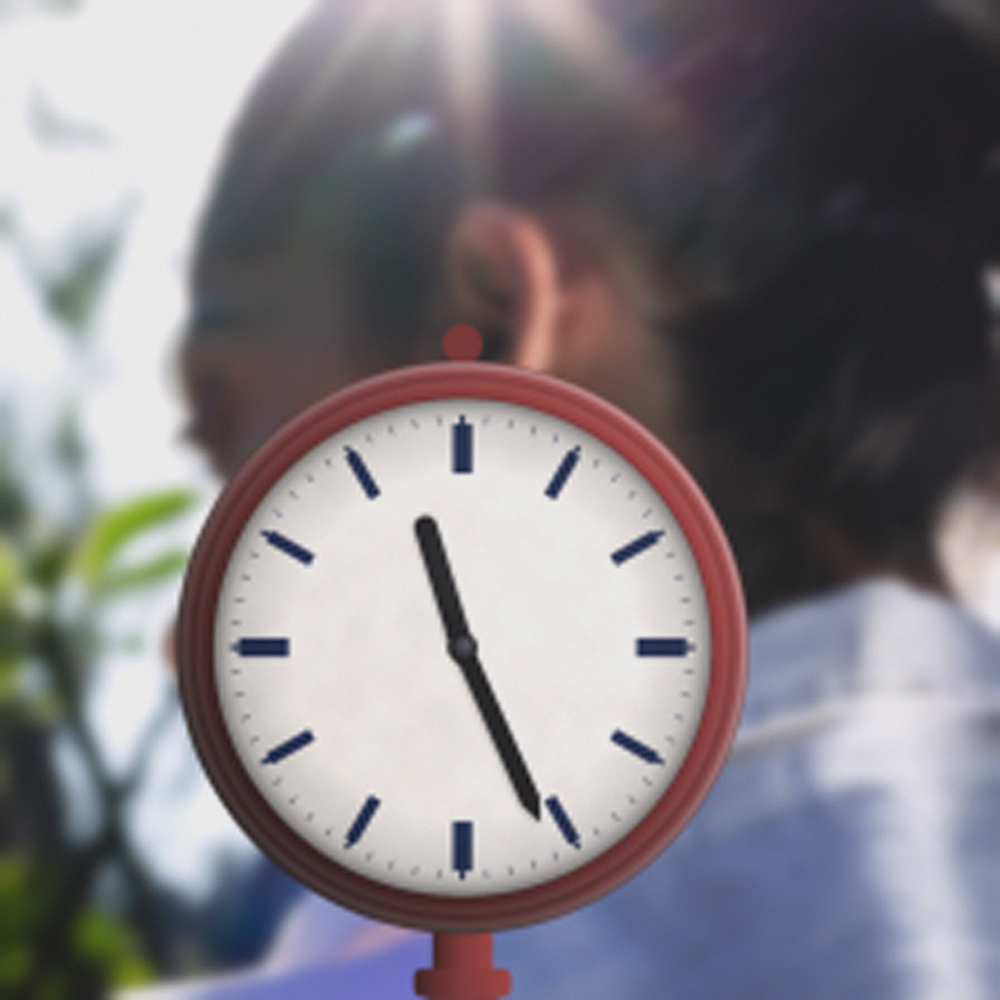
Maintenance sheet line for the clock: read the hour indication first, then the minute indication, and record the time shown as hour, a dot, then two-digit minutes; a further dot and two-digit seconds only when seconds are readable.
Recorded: 11.26
